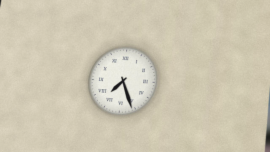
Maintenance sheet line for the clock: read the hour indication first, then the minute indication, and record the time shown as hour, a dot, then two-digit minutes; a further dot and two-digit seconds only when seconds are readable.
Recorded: 7.26
